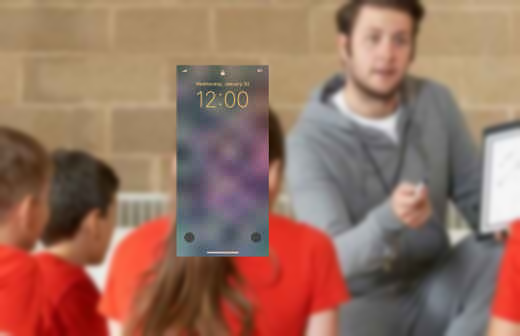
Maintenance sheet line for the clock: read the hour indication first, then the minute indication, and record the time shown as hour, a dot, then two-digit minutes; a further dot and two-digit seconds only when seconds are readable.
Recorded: 12.00
